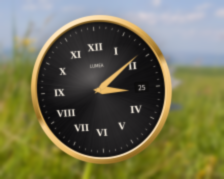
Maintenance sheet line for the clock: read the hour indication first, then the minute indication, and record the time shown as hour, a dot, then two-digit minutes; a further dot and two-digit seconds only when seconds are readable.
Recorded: 3.09
